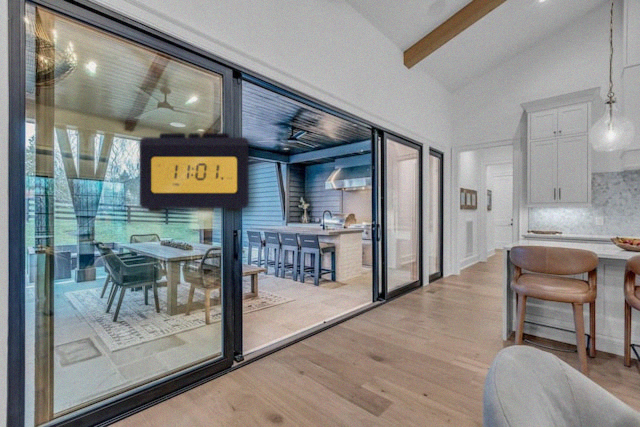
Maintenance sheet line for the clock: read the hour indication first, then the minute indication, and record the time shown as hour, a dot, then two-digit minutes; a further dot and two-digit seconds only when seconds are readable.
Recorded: 11.01
